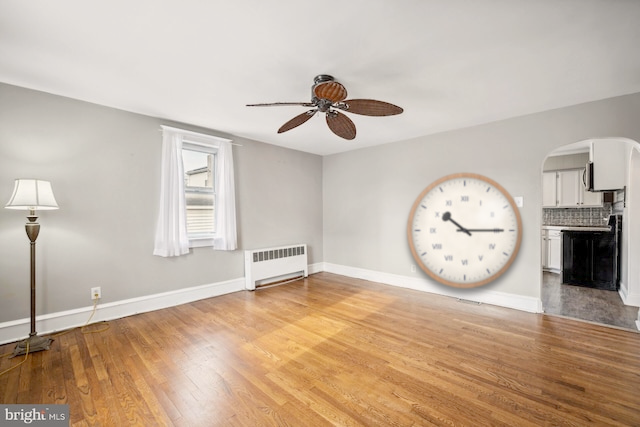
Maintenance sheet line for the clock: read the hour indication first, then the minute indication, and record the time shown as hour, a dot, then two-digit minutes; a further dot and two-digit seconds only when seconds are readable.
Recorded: 10.15
